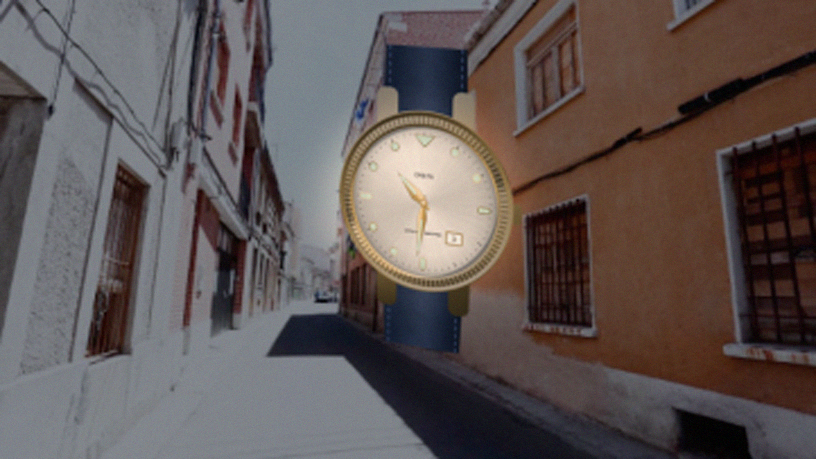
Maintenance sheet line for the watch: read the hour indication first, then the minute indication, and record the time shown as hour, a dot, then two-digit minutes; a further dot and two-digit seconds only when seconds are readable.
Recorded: 10.31
